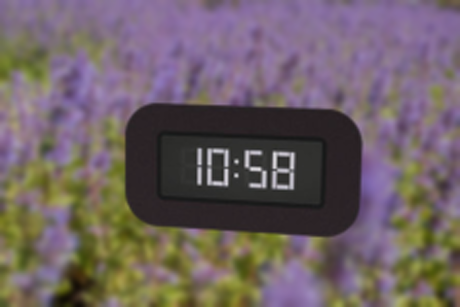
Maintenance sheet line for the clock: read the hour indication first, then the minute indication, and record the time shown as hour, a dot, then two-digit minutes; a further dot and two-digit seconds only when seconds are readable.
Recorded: 10.58
